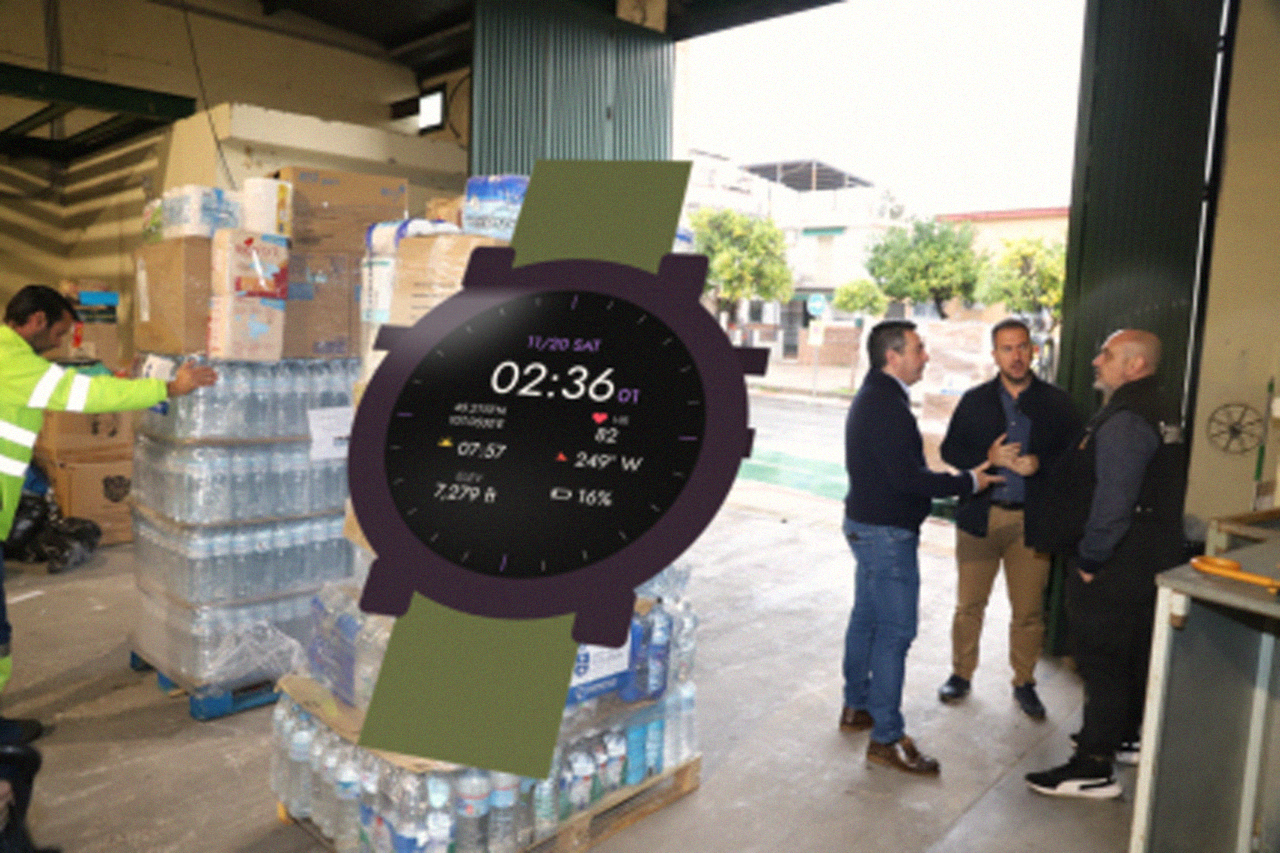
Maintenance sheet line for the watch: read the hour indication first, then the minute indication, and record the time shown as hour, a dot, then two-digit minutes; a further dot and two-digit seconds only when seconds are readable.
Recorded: 2.36
